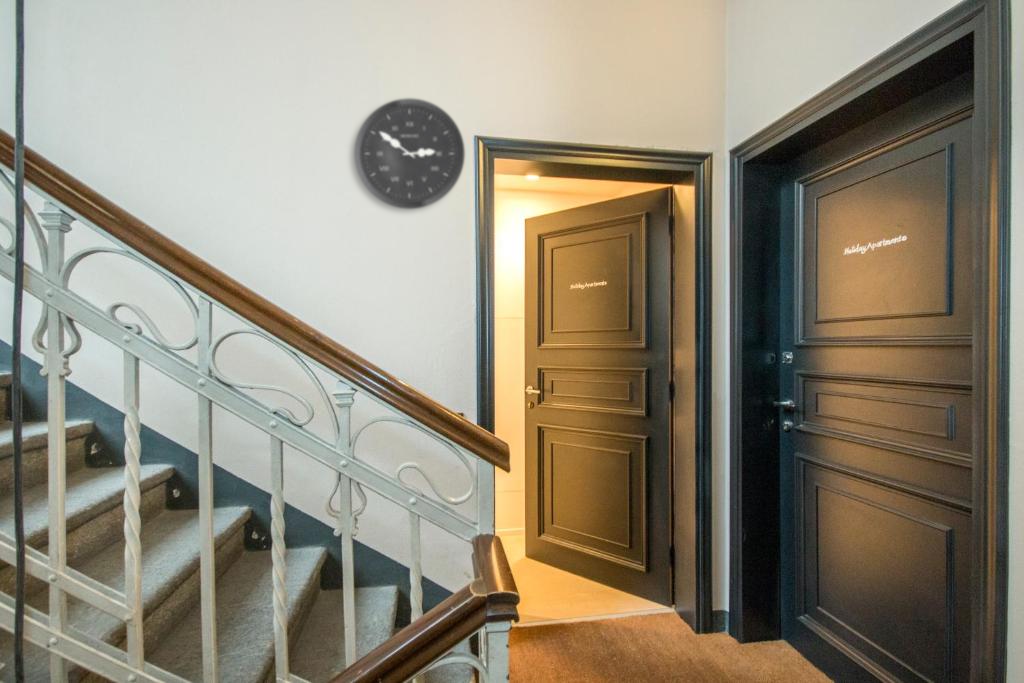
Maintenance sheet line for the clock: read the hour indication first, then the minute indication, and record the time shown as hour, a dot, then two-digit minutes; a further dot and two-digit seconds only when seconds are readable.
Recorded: 2.51
